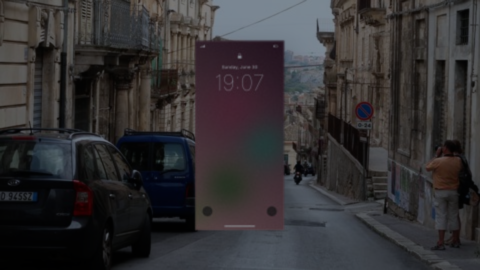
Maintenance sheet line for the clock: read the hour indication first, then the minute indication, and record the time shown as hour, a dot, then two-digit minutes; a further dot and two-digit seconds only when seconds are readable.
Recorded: 19.07
